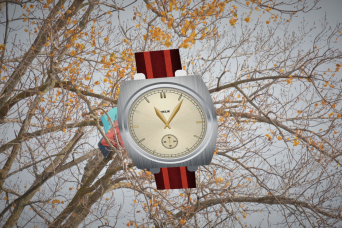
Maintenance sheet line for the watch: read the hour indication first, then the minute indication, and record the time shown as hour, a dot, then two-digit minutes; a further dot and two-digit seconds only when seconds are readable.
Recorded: 11.06
